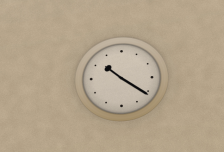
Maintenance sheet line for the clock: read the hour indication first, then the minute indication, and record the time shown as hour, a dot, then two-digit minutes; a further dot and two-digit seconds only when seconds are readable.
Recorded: 10.21
